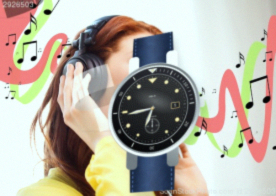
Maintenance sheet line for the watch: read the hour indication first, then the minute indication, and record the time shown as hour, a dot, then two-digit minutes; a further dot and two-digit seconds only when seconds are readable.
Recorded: 6.44
